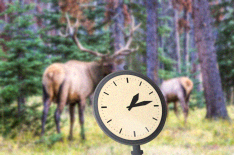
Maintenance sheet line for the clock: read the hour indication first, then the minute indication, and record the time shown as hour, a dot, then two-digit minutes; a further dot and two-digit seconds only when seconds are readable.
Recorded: 1.13
